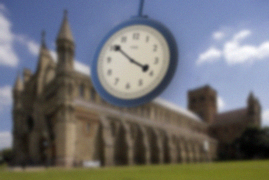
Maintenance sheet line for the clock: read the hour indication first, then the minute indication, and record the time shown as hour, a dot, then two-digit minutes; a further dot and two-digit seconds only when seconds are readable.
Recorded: 3.51
